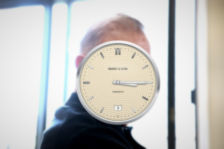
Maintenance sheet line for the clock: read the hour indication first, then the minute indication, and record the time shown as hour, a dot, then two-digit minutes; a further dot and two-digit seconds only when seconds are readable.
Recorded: 3.15
